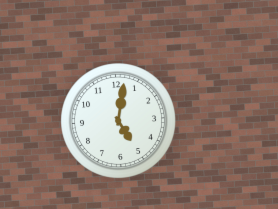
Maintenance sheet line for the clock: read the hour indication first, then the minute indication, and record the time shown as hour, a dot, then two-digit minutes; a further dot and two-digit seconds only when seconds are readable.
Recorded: 5.02
